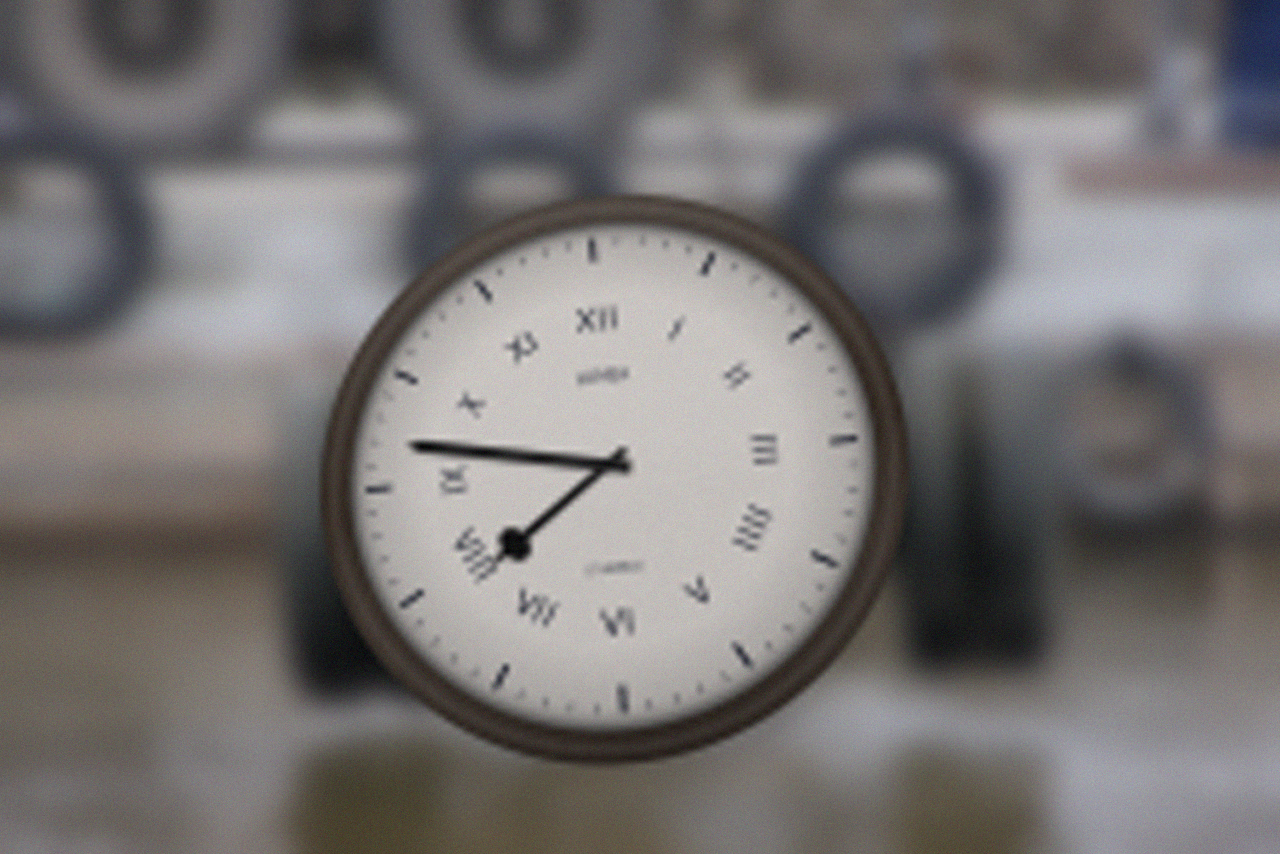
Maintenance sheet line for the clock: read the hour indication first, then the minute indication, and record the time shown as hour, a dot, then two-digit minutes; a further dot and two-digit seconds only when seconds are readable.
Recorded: 7.47
